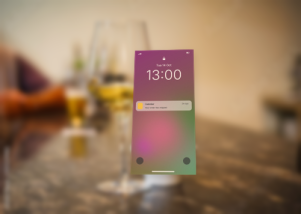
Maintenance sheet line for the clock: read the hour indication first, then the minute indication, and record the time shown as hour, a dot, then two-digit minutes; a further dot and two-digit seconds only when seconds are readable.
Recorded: 13.00
